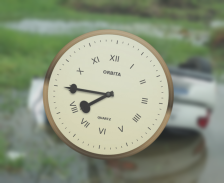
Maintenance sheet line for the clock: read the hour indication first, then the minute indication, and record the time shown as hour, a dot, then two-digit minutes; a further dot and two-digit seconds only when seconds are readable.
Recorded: 7.45
